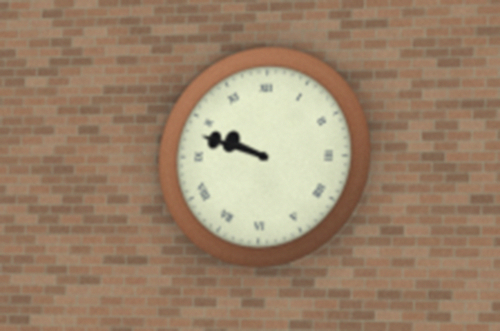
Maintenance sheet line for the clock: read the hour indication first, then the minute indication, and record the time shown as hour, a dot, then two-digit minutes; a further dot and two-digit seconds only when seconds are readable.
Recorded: 9.48
